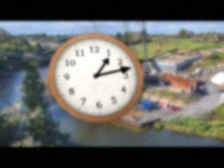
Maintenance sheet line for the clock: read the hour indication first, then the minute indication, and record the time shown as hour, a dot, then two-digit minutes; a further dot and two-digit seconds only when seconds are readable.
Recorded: 1.13
